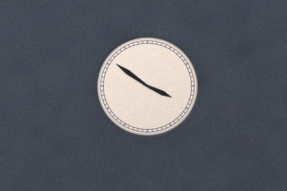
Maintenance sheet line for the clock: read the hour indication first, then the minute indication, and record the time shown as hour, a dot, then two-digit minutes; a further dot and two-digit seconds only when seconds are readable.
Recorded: 3.51
